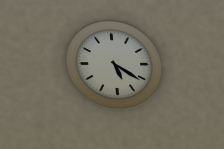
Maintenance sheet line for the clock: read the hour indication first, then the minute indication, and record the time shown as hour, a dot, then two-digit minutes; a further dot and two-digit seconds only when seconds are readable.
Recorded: 5.21
